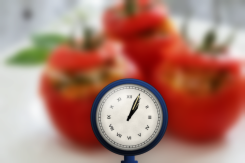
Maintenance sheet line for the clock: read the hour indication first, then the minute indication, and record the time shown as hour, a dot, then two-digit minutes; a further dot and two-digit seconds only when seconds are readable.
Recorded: 1.04
